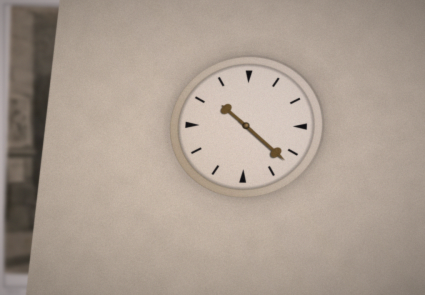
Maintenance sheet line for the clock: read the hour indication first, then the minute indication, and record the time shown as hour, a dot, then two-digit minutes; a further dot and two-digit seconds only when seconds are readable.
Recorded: 10.22
